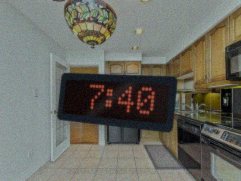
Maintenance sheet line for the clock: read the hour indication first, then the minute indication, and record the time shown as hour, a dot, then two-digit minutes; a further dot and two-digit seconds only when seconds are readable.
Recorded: 7.40
